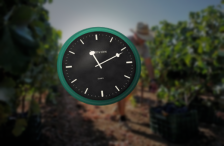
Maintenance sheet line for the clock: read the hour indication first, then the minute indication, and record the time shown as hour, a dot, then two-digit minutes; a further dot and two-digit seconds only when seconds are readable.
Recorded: 11.11
